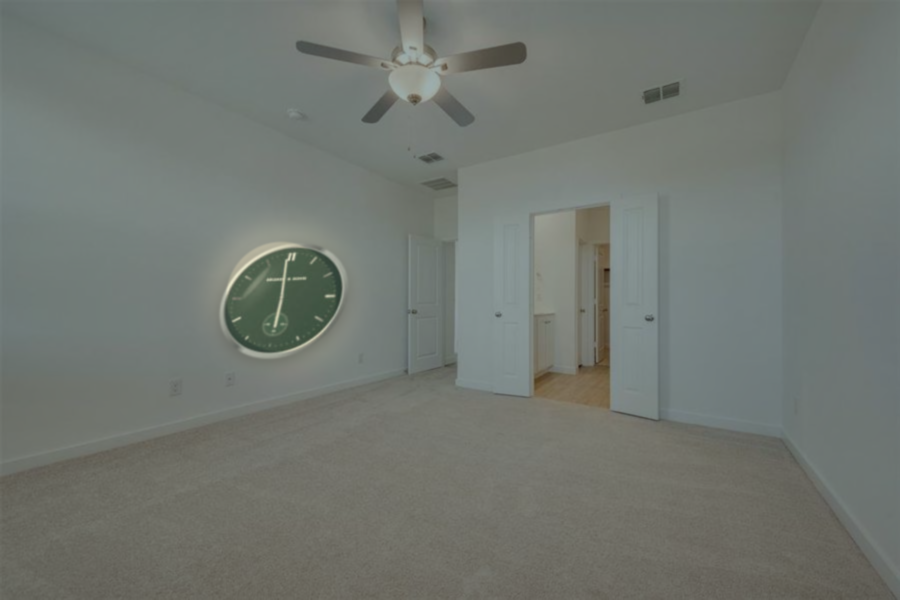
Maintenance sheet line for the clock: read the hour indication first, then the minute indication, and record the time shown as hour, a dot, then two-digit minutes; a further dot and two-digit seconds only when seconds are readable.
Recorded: 5.59
